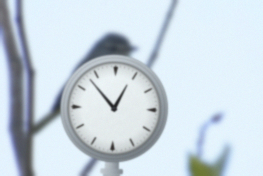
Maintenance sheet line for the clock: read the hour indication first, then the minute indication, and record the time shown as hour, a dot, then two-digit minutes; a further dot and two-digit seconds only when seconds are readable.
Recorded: 12.53
